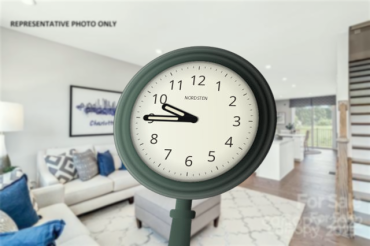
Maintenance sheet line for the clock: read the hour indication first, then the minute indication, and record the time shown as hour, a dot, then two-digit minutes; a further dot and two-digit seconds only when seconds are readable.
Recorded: 9.45
